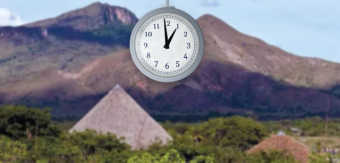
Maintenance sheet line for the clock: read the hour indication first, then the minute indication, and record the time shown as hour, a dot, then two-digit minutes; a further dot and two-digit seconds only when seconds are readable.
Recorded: 12.59
